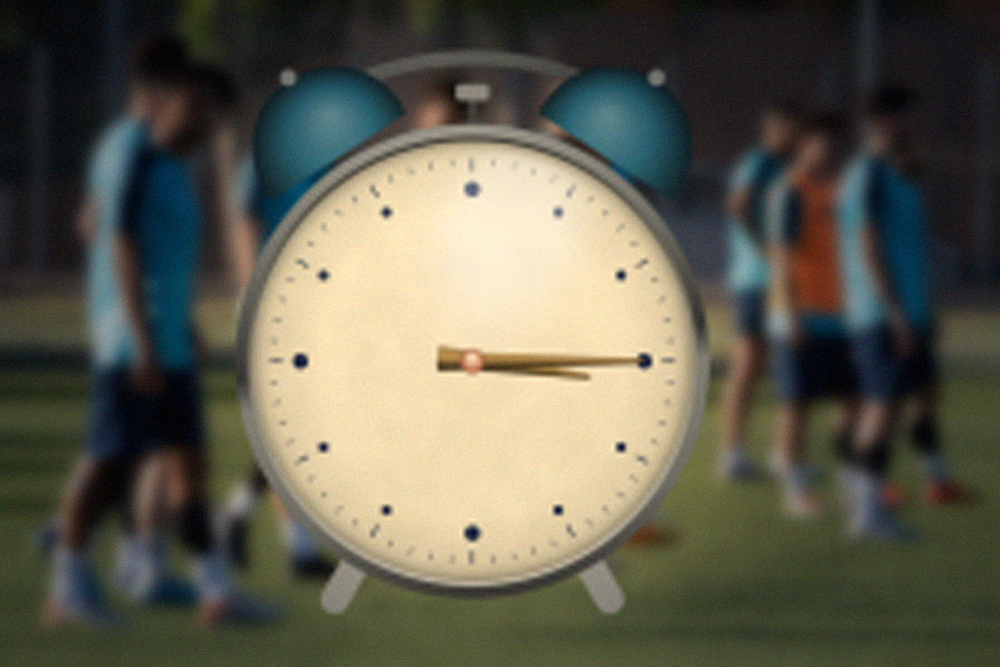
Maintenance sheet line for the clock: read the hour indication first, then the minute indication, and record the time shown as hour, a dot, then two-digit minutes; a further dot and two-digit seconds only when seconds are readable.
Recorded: 3.15
